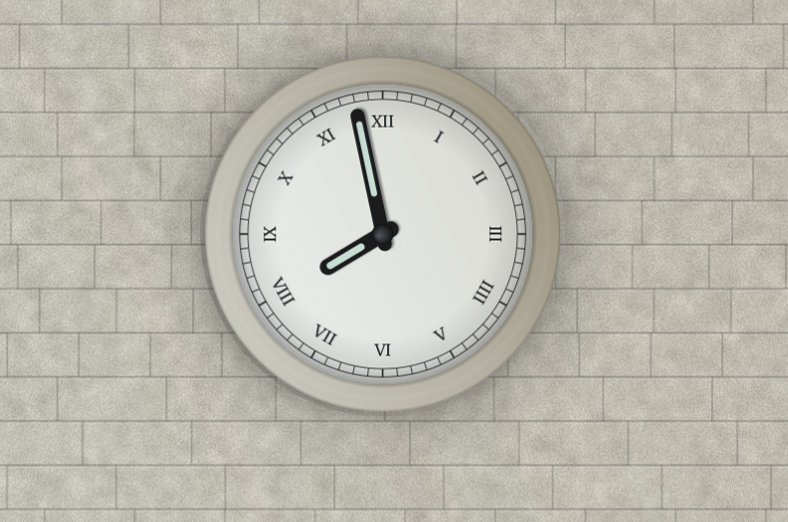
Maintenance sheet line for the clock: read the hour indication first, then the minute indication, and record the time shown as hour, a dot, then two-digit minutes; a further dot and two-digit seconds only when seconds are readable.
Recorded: 7.58
